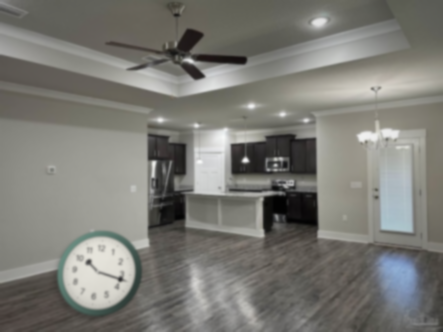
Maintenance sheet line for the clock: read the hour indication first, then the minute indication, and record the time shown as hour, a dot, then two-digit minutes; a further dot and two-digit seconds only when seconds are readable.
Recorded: 10.17
